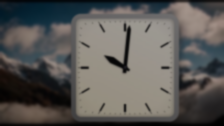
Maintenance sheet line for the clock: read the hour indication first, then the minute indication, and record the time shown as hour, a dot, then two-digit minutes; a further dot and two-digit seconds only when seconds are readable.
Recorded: 10.01
